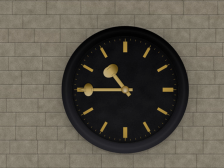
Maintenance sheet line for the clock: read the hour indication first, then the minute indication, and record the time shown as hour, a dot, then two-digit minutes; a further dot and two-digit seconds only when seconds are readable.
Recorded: 10.45
